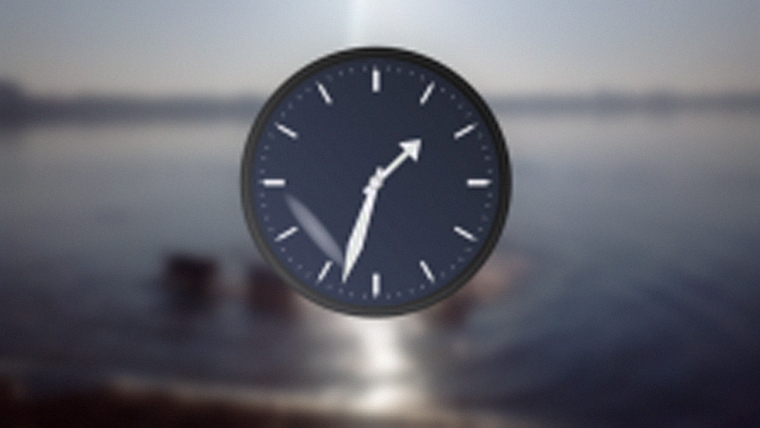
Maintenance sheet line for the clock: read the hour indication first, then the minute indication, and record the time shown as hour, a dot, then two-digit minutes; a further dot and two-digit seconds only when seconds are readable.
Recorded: 1.33
